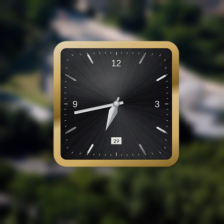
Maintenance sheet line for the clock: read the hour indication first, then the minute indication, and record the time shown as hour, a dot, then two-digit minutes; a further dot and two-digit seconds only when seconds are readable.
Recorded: 6.43
